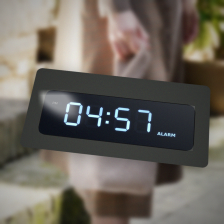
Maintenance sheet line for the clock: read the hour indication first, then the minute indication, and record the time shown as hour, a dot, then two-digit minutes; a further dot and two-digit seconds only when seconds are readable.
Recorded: 4.57
